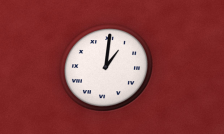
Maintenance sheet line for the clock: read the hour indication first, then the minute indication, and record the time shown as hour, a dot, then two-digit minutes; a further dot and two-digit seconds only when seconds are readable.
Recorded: 1.00
